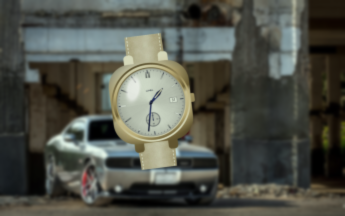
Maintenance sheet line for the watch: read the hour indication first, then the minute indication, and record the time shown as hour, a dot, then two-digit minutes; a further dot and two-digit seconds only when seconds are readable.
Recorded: 1.32
